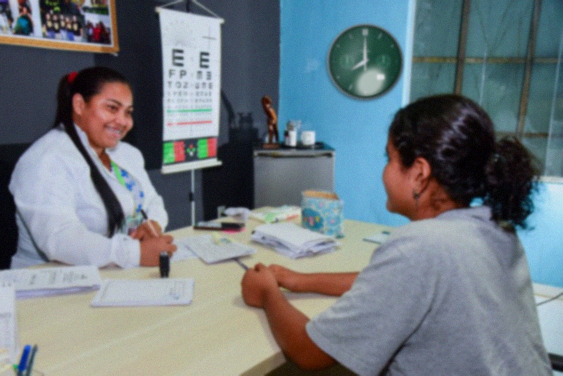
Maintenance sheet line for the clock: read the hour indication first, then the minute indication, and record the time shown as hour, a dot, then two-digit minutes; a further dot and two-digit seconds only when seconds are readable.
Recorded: 8.00
